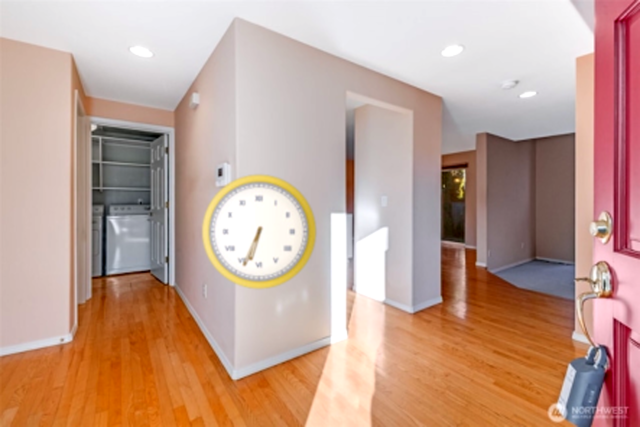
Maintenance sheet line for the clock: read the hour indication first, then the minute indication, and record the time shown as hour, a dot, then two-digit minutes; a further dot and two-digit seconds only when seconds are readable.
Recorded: 6.34
